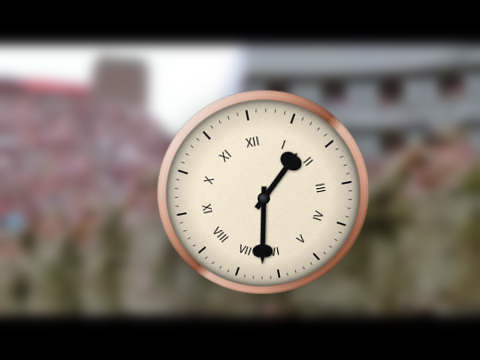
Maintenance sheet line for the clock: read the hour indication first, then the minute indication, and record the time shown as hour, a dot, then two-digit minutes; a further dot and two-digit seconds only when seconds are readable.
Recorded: 1.32
